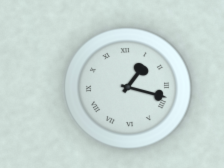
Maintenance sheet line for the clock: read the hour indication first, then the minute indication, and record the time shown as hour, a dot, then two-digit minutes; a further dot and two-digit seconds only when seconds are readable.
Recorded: 1.18
